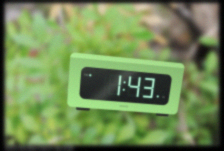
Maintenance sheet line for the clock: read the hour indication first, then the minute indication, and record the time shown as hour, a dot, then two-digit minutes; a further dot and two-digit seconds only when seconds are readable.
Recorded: 1.43
